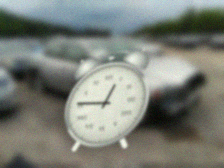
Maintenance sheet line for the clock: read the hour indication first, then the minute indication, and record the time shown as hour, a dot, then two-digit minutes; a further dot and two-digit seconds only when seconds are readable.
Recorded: 12.46
